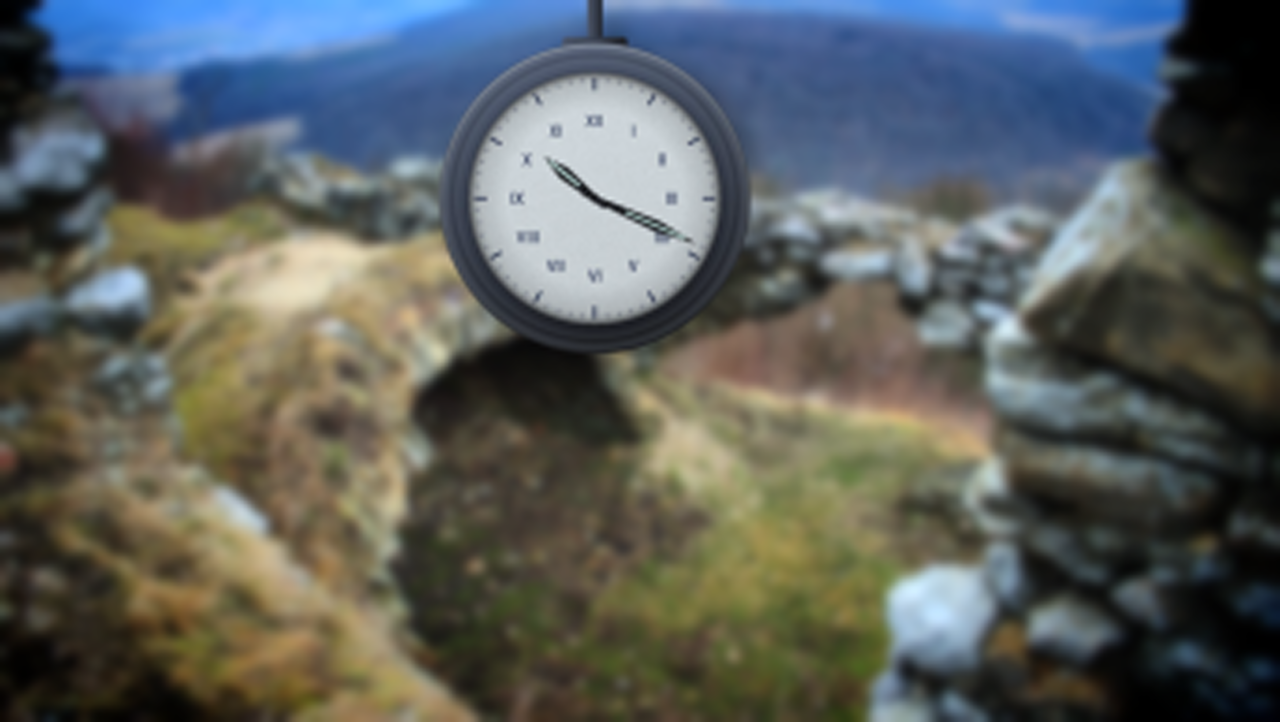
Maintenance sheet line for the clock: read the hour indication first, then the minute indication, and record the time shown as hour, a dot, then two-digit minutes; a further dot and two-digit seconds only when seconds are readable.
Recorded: 10.19
